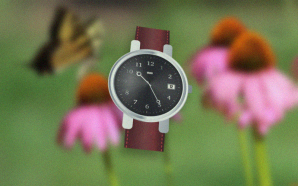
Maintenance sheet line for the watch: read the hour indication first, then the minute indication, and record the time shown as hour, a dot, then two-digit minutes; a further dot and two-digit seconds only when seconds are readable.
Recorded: 10.25
